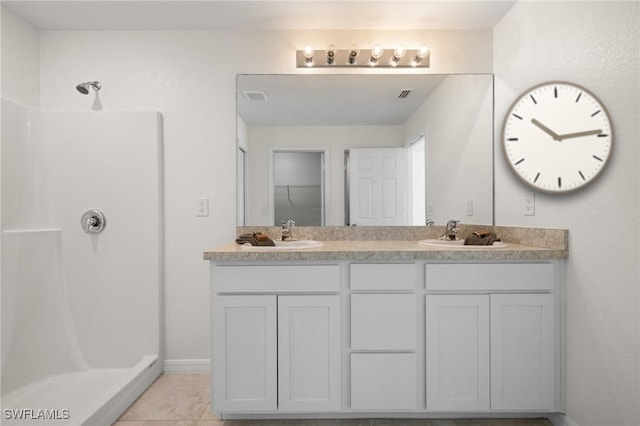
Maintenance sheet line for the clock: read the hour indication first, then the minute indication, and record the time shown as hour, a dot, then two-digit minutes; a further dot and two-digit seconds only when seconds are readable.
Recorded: 10.14
